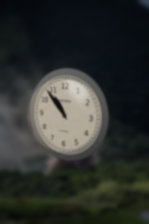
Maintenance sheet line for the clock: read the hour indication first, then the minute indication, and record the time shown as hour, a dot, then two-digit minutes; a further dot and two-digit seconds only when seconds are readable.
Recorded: 10.53
